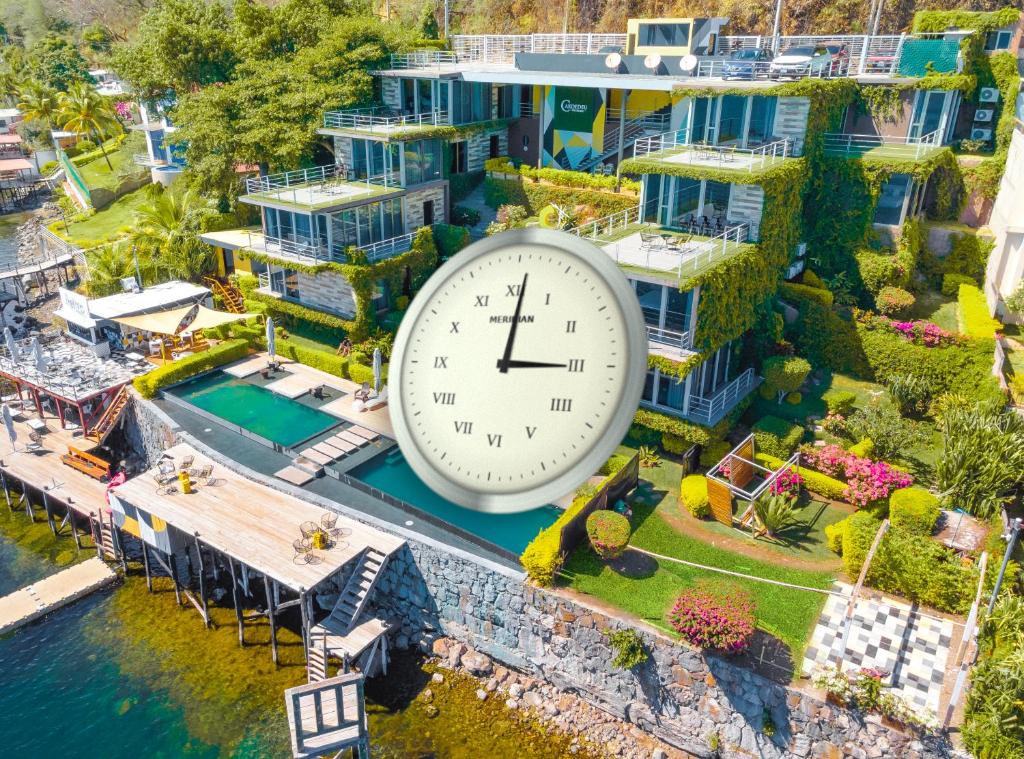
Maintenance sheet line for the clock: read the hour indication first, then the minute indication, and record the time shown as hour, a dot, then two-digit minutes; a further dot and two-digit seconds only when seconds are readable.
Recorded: 3.01
